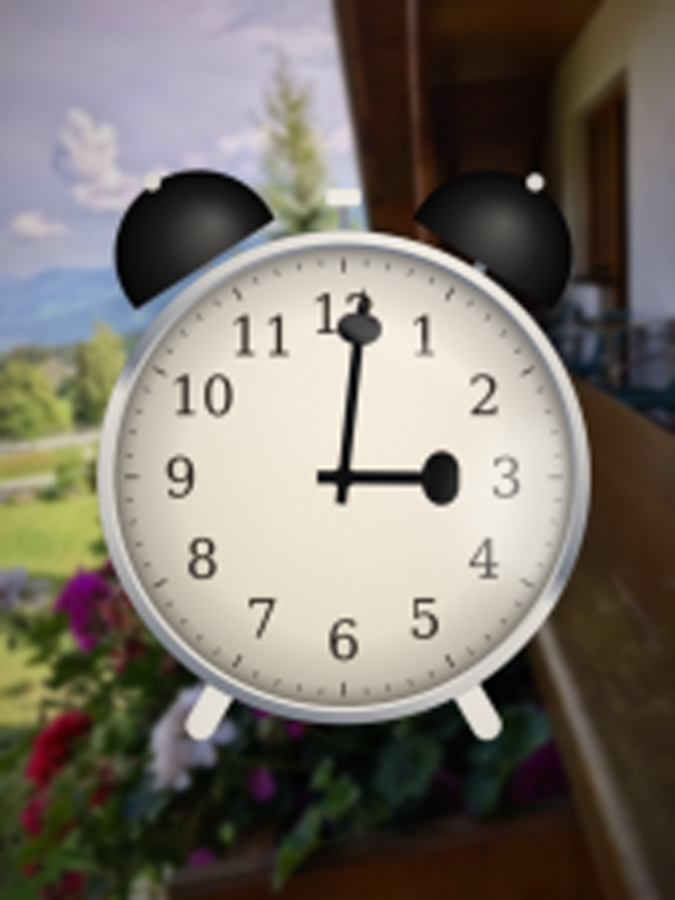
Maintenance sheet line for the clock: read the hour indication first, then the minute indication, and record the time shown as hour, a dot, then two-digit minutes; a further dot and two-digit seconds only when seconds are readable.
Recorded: 3.01
